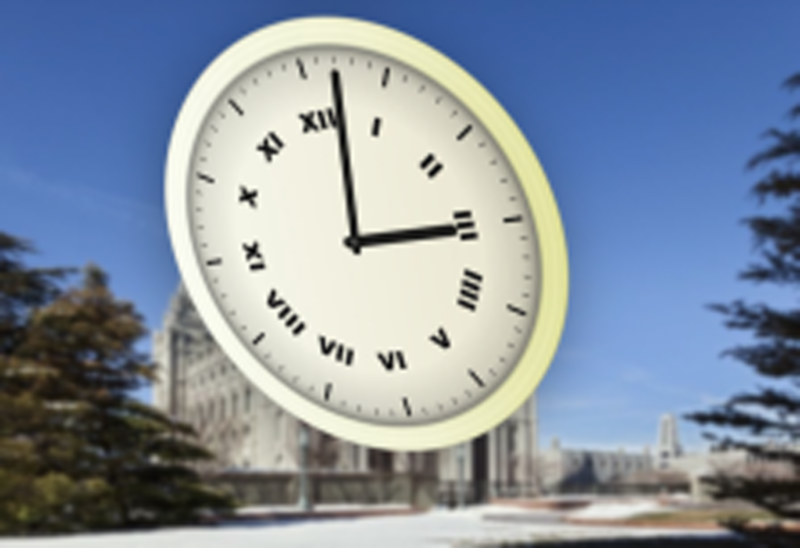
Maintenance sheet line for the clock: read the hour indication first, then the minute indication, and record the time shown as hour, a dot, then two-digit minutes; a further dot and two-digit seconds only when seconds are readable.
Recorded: 3.02
